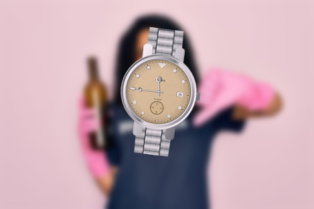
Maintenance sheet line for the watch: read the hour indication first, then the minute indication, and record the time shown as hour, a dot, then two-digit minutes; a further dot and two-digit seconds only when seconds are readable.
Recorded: 11.45
